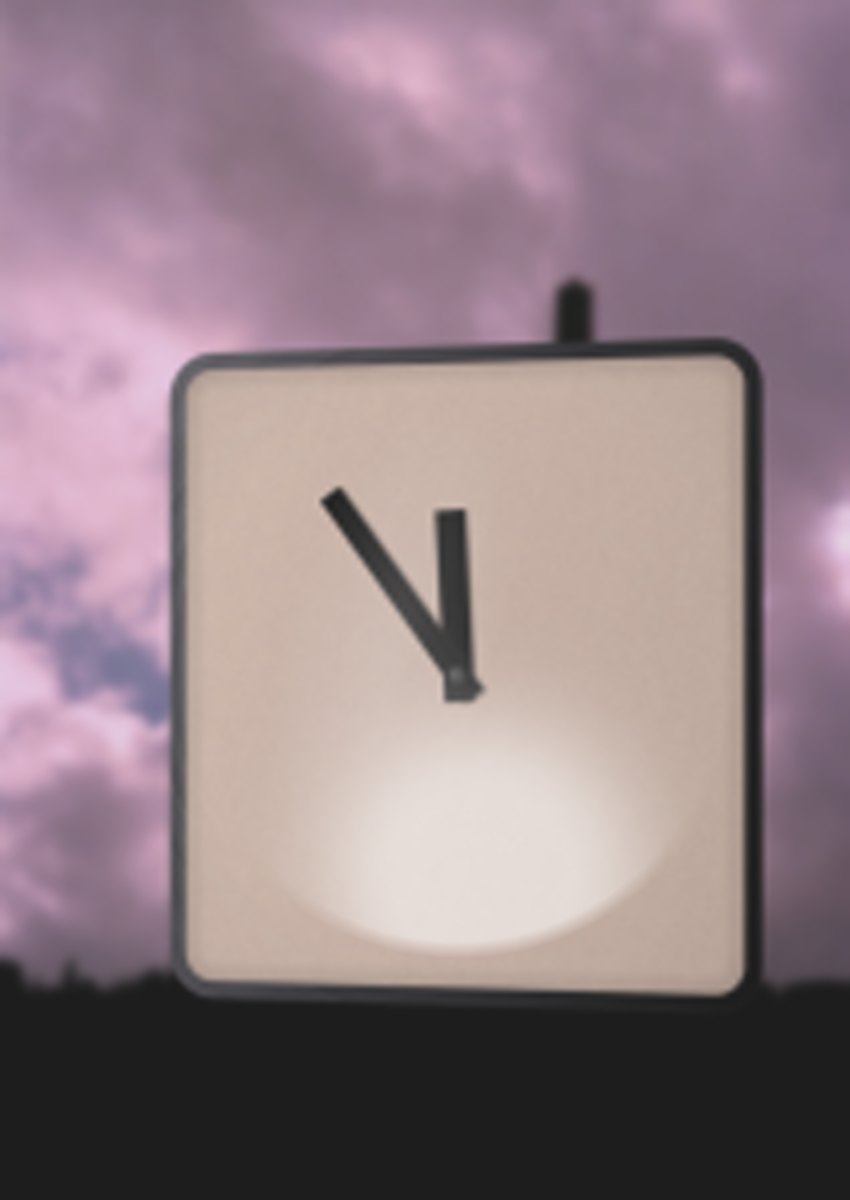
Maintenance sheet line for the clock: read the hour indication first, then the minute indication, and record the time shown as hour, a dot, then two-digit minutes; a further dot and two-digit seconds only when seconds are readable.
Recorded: 11.54
